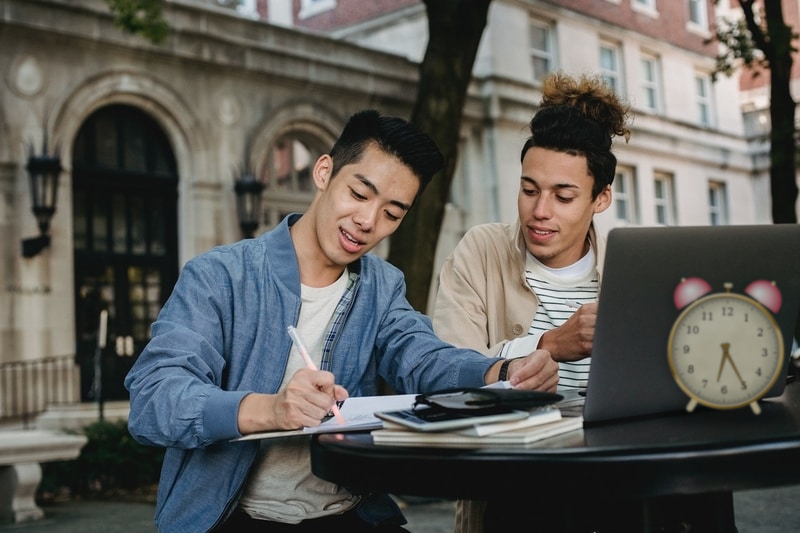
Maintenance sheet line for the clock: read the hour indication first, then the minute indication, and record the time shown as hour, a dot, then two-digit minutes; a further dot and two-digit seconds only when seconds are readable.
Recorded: 6.25
